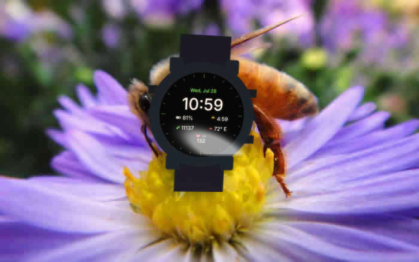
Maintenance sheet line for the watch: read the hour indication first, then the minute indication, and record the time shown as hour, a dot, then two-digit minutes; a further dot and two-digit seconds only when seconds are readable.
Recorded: 10.59
